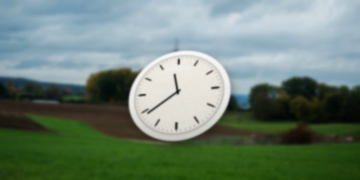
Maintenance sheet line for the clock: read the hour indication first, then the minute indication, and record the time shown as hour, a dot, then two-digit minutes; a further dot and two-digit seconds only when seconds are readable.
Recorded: 11.39
